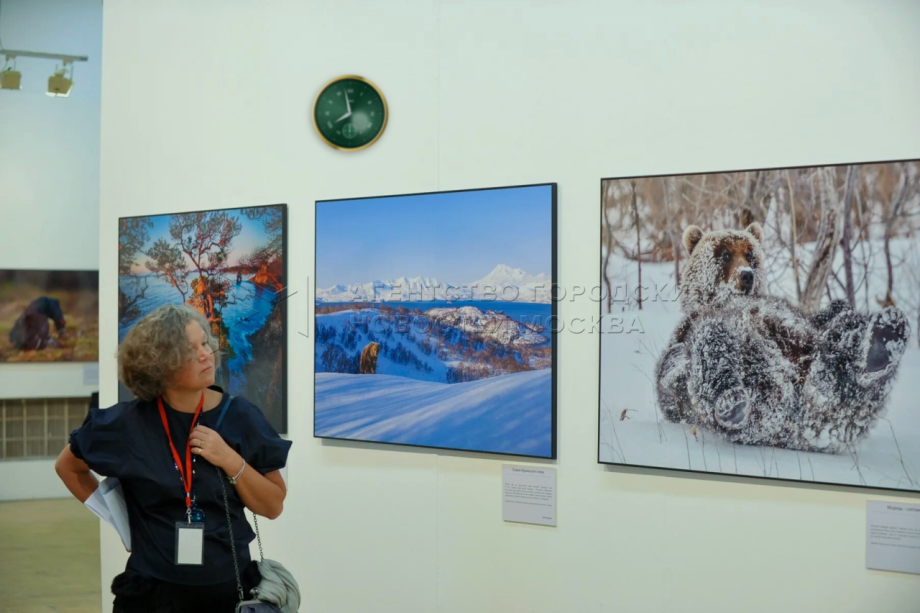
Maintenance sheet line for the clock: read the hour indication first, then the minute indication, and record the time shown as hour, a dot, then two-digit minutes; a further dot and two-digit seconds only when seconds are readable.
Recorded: 7.58
